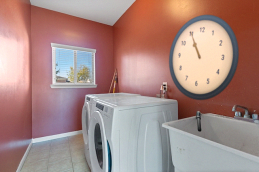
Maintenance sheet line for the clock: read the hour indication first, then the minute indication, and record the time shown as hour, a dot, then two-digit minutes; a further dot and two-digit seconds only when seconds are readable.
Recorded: 10.55
